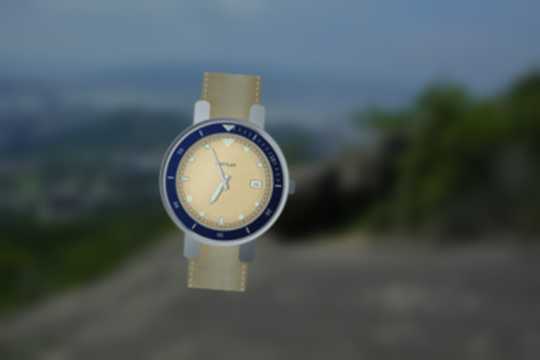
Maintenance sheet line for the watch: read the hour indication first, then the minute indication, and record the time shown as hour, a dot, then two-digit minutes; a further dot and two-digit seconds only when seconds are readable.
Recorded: 6.56
